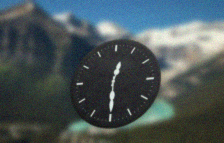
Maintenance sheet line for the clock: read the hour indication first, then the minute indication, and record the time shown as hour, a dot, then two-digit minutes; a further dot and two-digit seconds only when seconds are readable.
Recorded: 12.30
